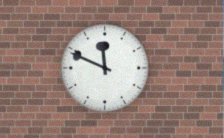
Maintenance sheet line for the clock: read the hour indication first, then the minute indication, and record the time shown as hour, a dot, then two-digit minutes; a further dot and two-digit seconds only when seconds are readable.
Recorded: 11.49
